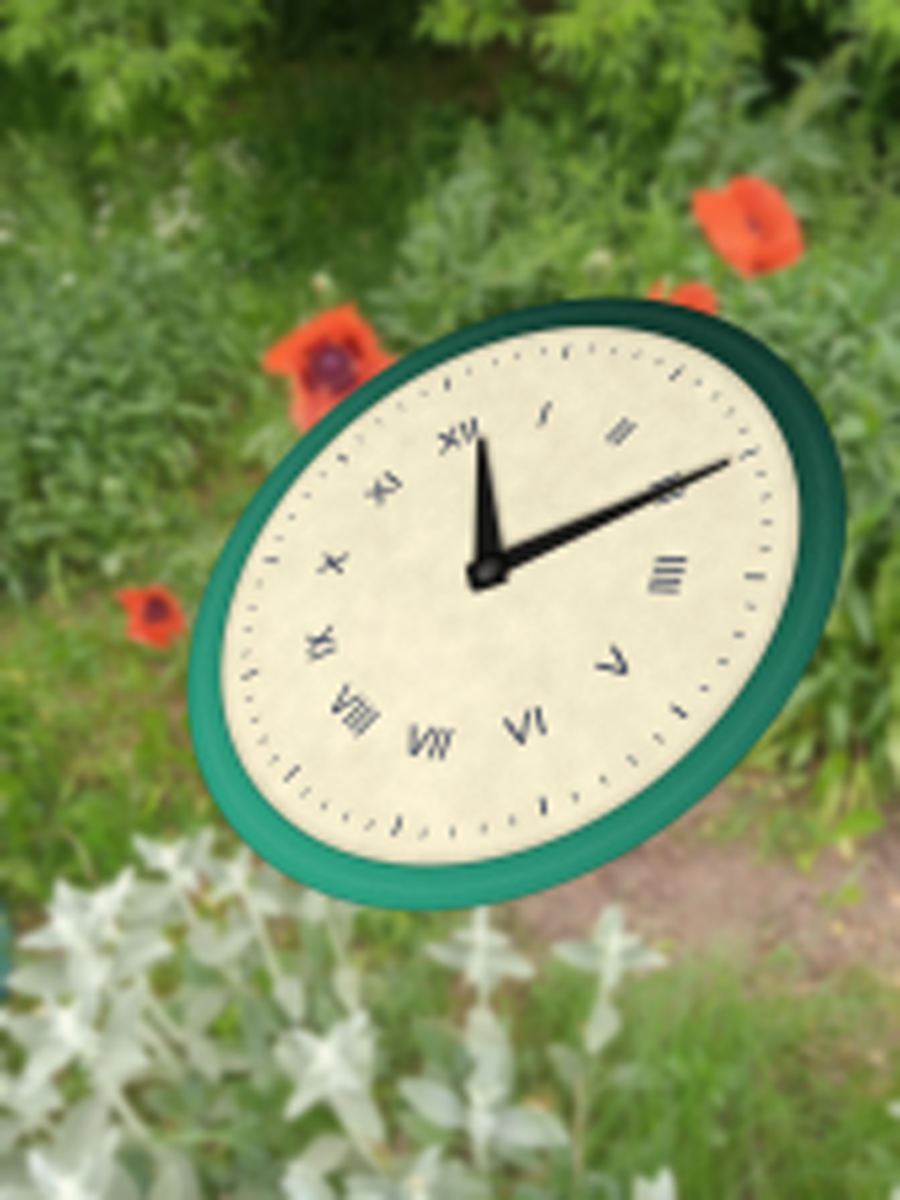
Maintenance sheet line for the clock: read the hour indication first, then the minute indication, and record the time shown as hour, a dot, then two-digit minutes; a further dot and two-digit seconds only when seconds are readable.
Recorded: 12.15
